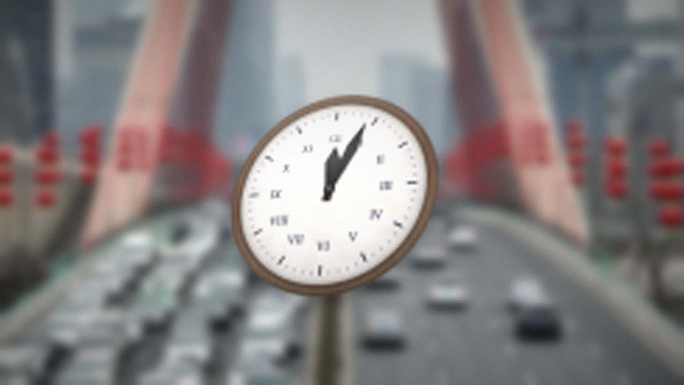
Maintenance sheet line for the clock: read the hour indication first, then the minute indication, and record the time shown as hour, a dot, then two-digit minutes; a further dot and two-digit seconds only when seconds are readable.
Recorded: 12.04
